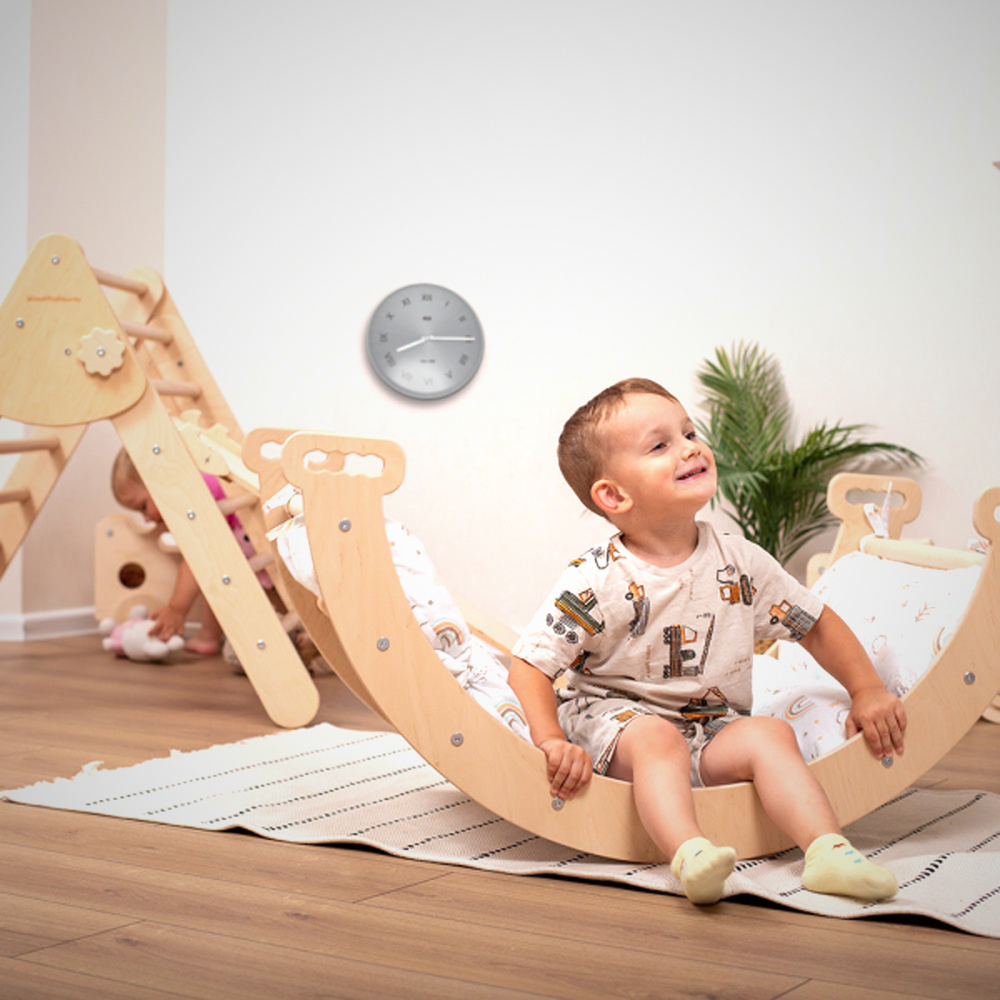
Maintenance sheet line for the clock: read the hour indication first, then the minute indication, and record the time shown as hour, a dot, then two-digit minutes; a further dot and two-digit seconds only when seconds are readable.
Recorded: 8.15
